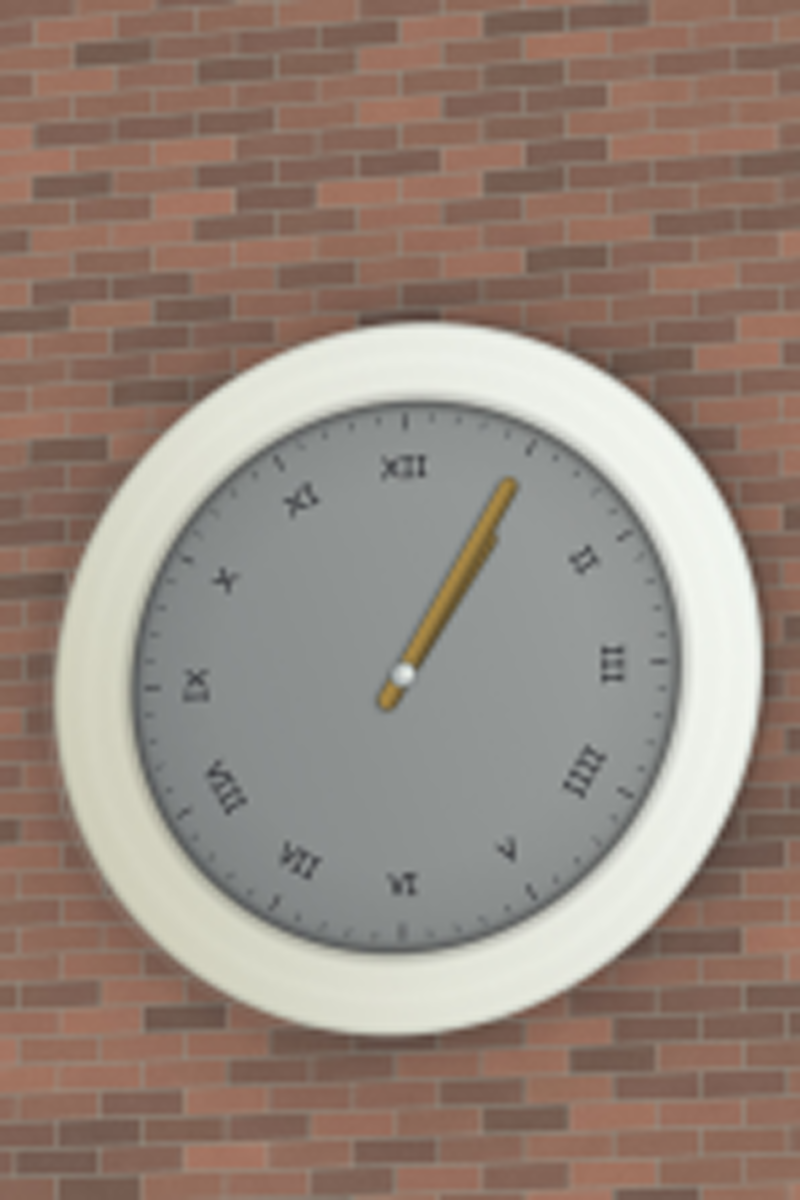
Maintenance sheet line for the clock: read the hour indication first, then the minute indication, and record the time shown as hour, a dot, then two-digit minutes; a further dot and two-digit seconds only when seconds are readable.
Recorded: 1.05
